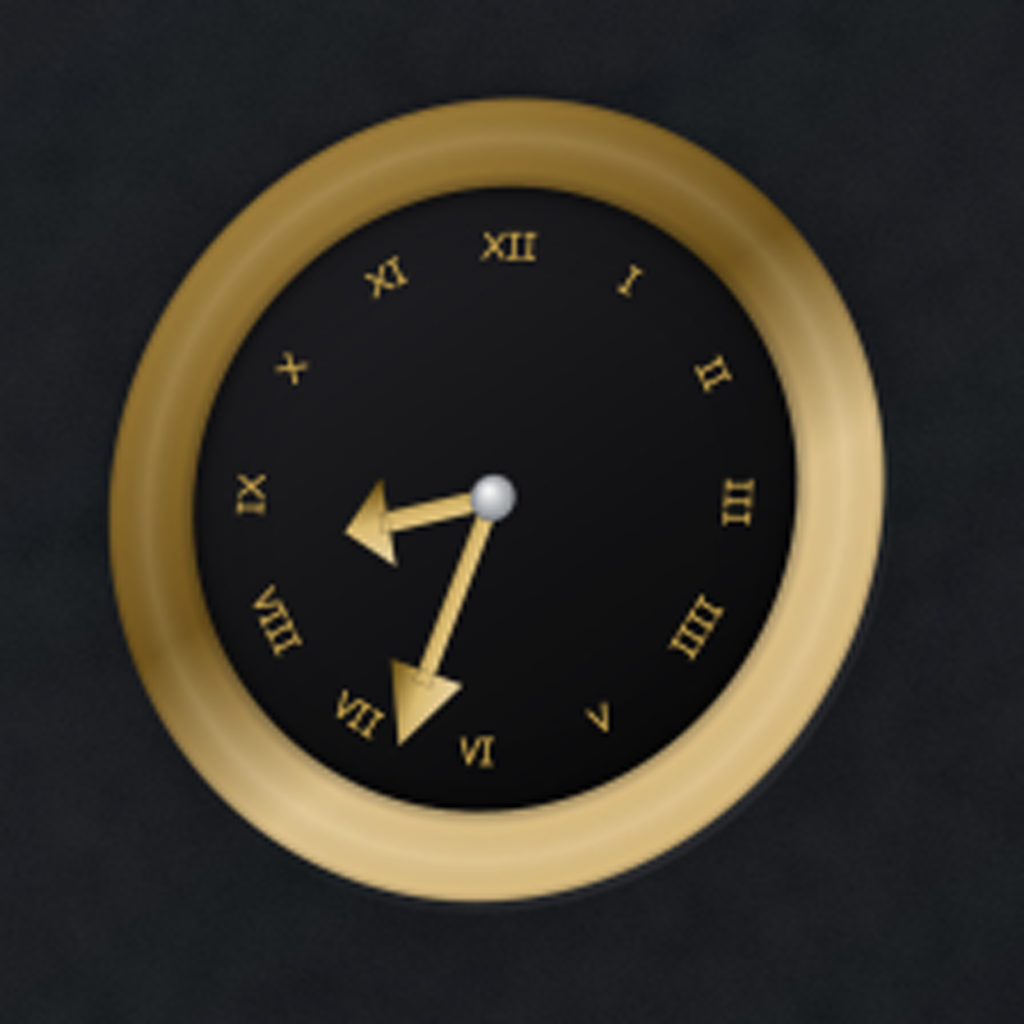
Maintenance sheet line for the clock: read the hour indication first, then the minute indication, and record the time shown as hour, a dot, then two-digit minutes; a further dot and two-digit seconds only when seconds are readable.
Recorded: 8.33
